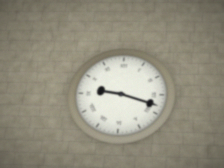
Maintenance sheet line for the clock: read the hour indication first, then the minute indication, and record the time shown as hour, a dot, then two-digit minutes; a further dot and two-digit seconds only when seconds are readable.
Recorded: 9.18
